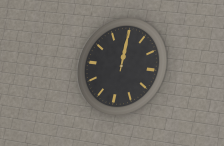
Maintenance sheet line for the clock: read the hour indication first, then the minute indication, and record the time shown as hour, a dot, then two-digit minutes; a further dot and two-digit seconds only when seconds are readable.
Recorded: 12.00
